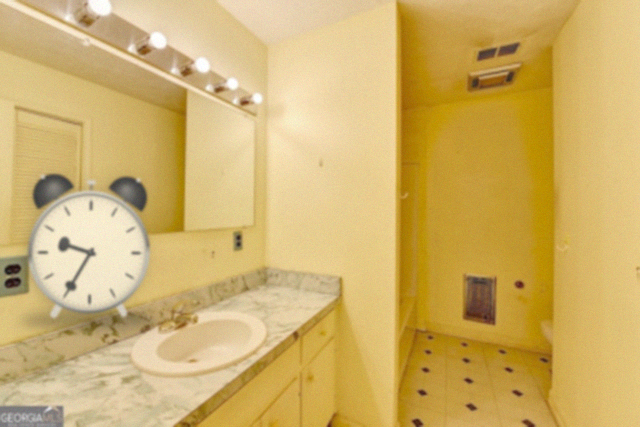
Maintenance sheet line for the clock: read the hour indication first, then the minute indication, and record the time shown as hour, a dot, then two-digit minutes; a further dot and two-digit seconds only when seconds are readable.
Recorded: 9.35
